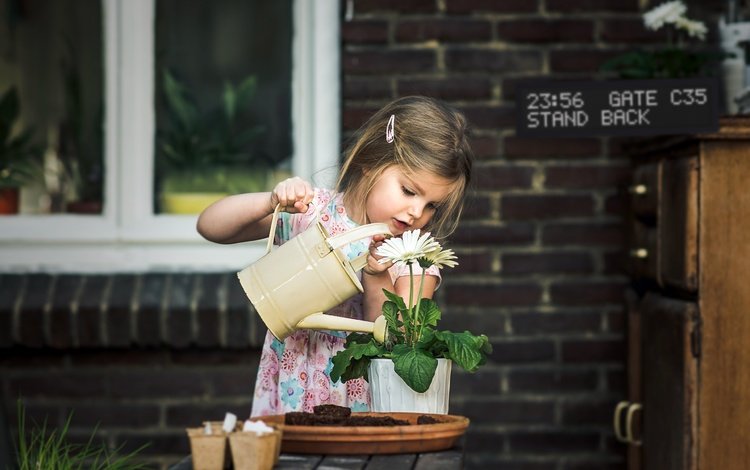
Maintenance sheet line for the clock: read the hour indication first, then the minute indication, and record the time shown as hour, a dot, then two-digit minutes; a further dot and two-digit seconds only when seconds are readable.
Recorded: 23.56
